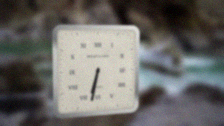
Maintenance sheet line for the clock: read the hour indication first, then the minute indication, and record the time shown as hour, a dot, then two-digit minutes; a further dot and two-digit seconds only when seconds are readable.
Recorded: 6.32
